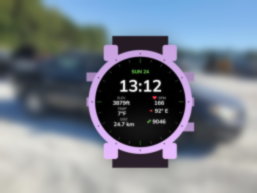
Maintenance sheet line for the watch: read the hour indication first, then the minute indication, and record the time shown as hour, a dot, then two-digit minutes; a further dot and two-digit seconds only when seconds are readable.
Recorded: 13.12
